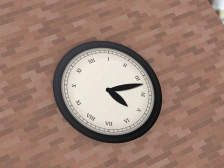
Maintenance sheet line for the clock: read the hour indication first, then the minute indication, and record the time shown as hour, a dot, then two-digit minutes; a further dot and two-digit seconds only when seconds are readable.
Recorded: 5.17
